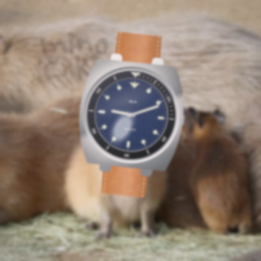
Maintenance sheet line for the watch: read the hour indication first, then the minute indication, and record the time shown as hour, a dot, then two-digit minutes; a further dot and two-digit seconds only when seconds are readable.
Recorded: 9.11
